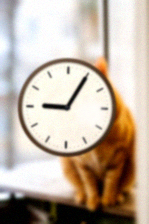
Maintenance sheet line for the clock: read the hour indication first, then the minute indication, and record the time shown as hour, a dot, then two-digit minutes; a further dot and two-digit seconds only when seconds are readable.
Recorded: 9.05
